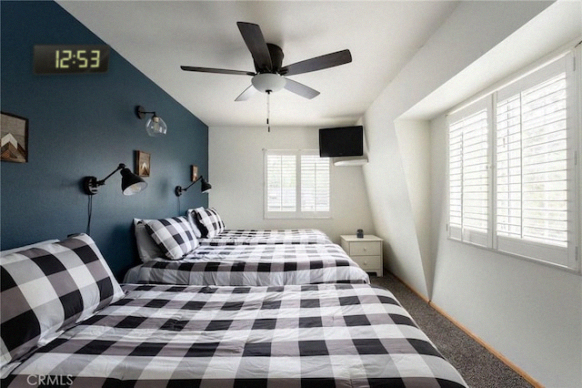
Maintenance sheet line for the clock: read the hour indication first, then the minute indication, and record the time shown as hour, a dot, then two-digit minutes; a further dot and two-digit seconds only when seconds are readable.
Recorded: 12.53
